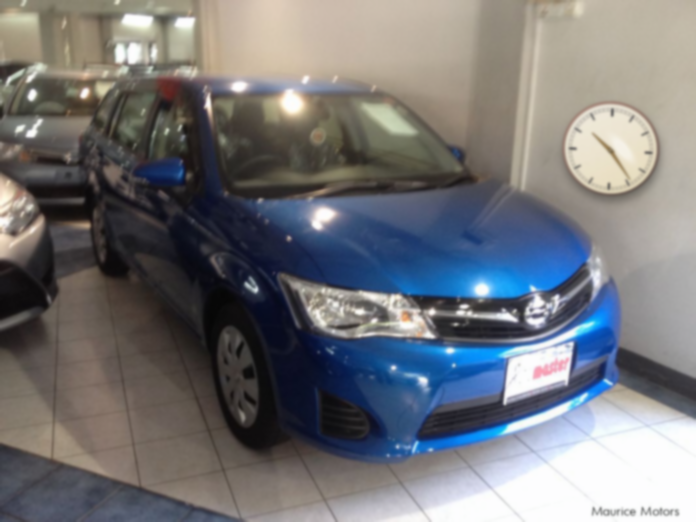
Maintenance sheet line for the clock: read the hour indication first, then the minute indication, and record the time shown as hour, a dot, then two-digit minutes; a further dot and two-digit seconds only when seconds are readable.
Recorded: 10.24
